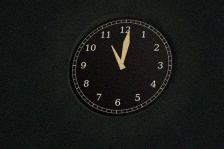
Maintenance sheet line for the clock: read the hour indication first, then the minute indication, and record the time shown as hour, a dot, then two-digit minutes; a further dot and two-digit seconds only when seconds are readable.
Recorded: 11.01
